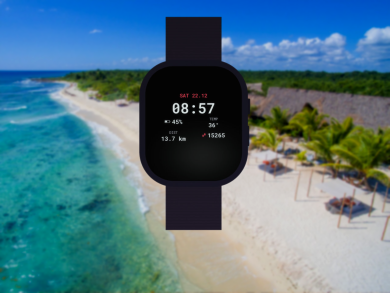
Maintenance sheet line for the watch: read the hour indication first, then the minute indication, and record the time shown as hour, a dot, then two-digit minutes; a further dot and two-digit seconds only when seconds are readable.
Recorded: 8.57
